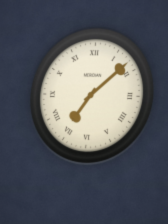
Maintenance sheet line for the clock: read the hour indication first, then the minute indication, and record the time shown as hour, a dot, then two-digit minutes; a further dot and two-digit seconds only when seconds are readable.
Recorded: 7.08
